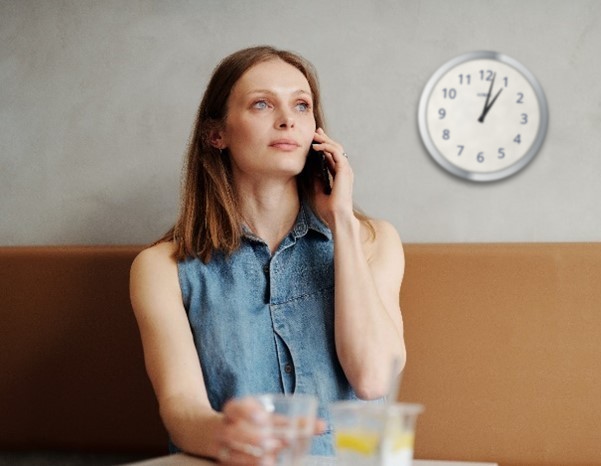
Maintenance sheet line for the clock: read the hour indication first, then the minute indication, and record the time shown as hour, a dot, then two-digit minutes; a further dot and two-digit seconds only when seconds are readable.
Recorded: 1.02
